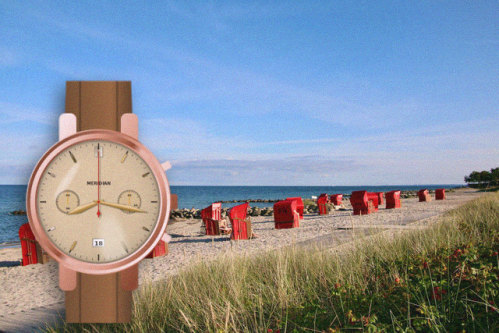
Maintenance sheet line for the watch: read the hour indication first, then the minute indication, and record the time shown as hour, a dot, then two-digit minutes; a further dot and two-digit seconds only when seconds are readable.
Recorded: 8.17
